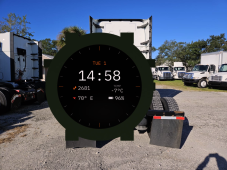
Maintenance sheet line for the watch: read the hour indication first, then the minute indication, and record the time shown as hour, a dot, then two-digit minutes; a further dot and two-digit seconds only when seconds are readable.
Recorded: 14.58
